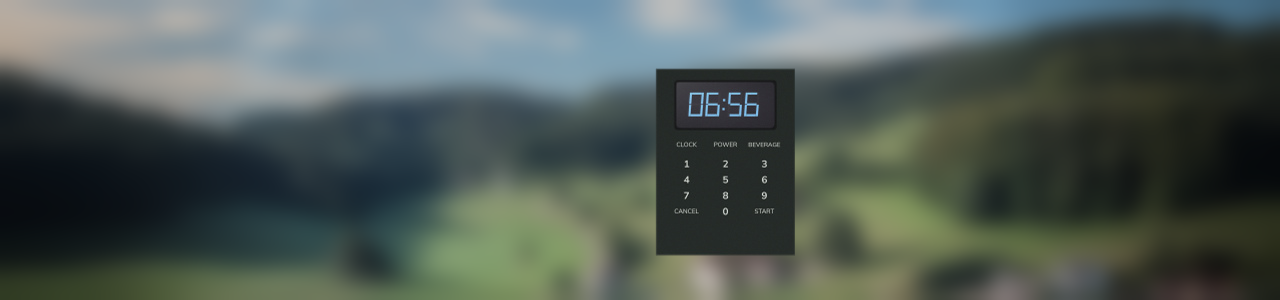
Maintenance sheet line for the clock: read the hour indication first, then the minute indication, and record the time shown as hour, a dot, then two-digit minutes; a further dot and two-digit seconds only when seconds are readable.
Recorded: 6.56
